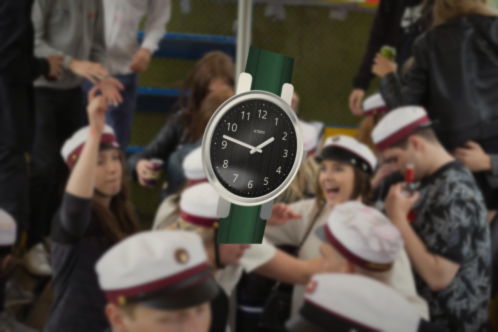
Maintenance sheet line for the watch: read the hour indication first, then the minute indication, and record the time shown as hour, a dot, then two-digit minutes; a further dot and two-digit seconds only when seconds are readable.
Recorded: 1.47
